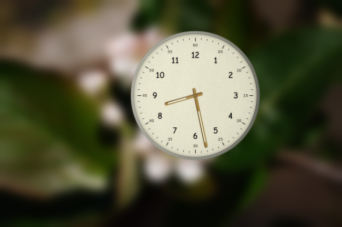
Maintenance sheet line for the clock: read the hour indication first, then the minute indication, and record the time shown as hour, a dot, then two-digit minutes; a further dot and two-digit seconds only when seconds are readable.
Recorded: 8.28
